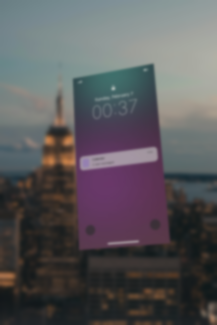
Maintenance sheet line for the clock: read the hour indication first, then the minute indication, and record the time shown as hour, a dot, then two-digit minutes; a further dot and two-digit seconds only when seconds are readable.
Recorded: 0.37
